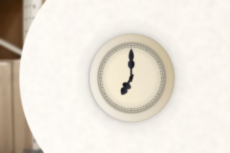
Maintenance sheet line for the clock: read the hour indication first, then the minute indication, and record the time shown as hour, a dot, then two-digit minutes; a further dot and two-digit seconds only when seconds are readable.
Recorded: 7.00
